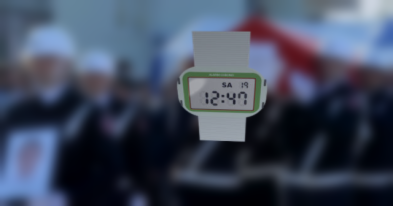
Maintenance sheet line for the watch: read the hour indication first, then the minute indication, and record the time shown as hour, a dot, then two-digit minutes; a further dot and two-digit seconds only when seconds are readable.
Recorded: 12.47
